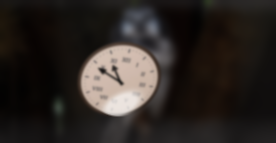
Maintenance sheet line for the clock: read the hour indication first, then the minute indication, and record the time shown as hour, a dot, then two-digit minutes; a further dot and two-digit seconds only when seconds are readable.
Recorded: 10.49
